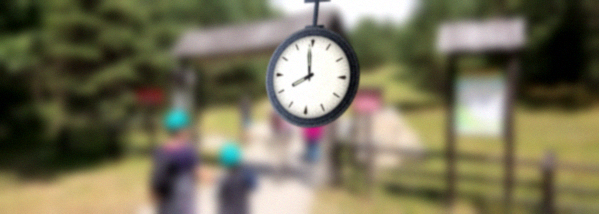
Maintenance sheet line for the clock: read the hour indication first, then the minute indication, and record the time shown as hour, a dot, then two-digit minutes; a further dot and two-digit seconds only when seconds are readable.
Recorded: 7.59
